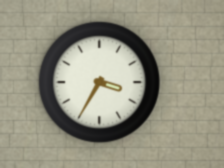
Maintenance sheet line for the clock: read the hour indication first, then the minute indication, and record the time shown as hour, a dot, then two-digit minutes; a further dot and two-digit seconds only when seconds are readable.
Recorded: 3.35
